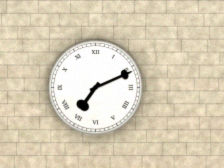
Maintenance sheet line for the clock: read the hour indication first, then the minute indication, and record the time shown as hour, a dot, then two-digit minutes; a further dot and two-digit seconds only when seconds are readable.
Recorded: 7.11
